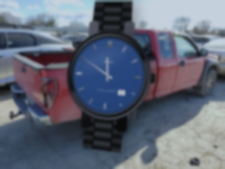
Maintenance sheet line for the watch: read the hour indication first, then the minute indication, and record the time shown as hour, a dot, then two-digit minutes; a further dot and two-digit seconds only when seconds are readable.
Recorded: 11.50
